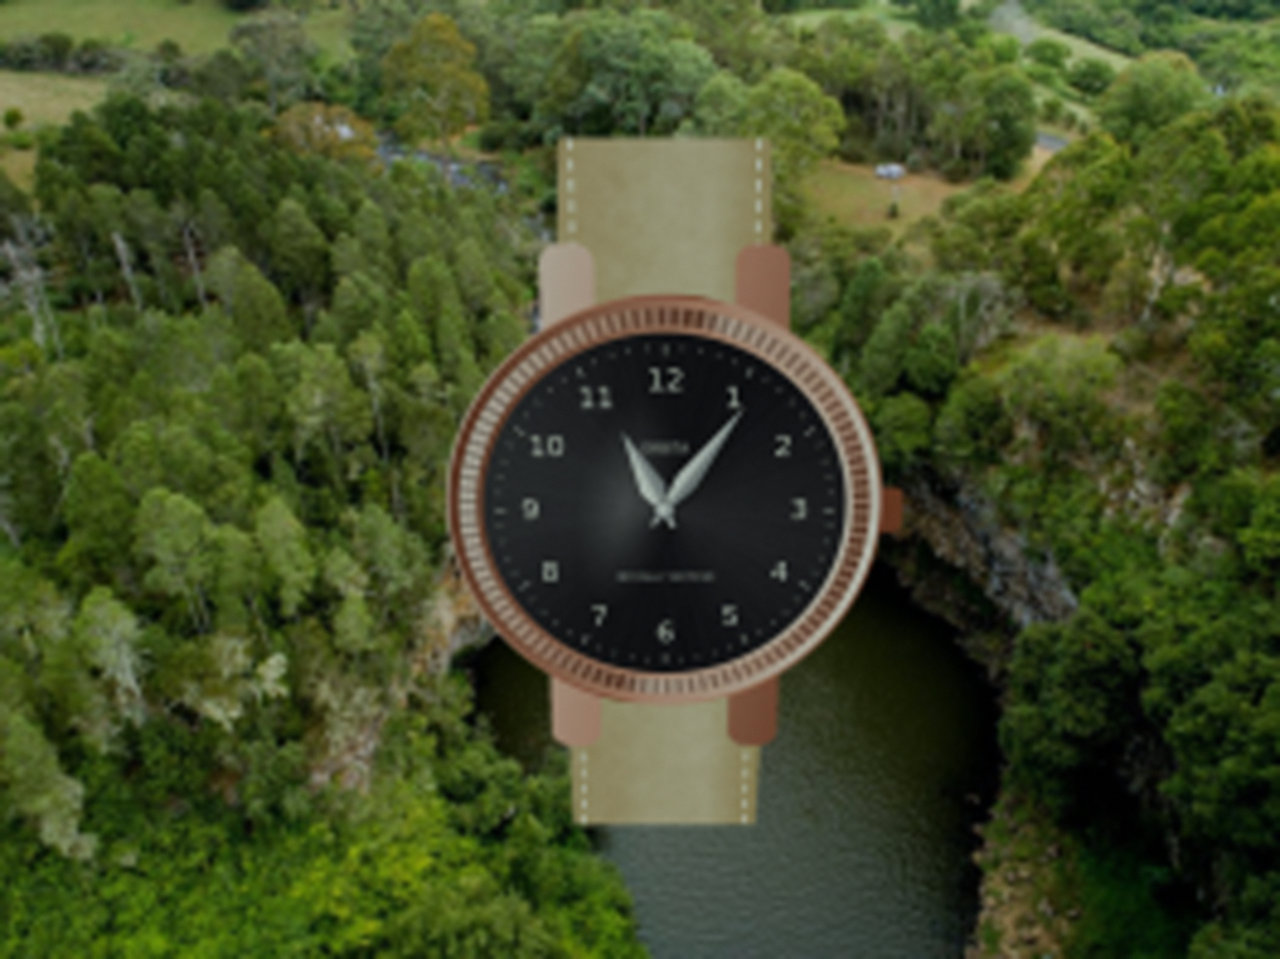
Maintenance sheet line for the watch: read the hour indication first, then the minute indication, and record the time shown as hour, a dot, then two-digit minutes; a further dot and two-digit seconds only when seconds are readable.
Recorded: 11.06
